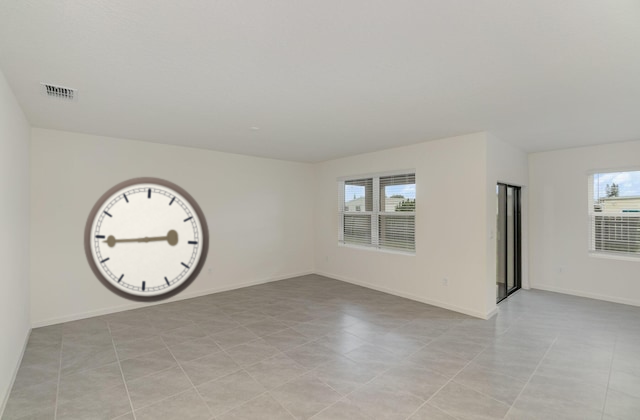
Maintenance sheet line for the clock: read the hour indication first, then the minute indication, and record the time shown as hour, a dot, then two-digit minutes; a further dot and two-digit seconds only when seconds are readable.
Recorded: 2.44
